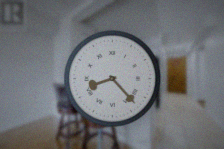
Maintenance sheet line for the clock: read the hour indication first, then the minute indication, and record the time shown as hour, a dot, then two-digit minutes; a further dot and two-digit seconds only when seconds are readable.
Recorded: 8.23
